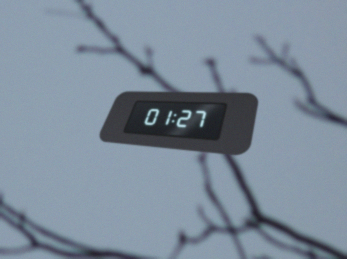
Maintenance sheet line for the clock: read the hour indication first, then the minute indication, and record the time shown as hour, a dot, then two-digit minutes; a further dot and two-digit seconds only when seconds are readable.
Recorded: 1.27
